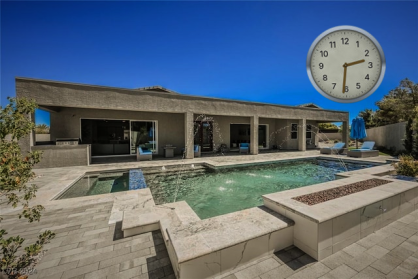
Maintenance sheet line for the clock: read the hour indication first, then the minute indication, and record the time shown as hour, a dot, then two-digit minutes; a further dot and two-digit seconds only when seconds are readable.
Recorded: 2.31
